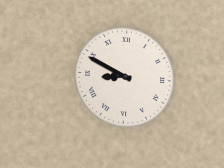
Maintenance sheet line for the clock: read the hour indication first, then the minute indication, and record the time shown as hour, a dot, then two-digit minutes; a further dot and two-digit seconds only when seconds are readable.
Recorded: 8.49
